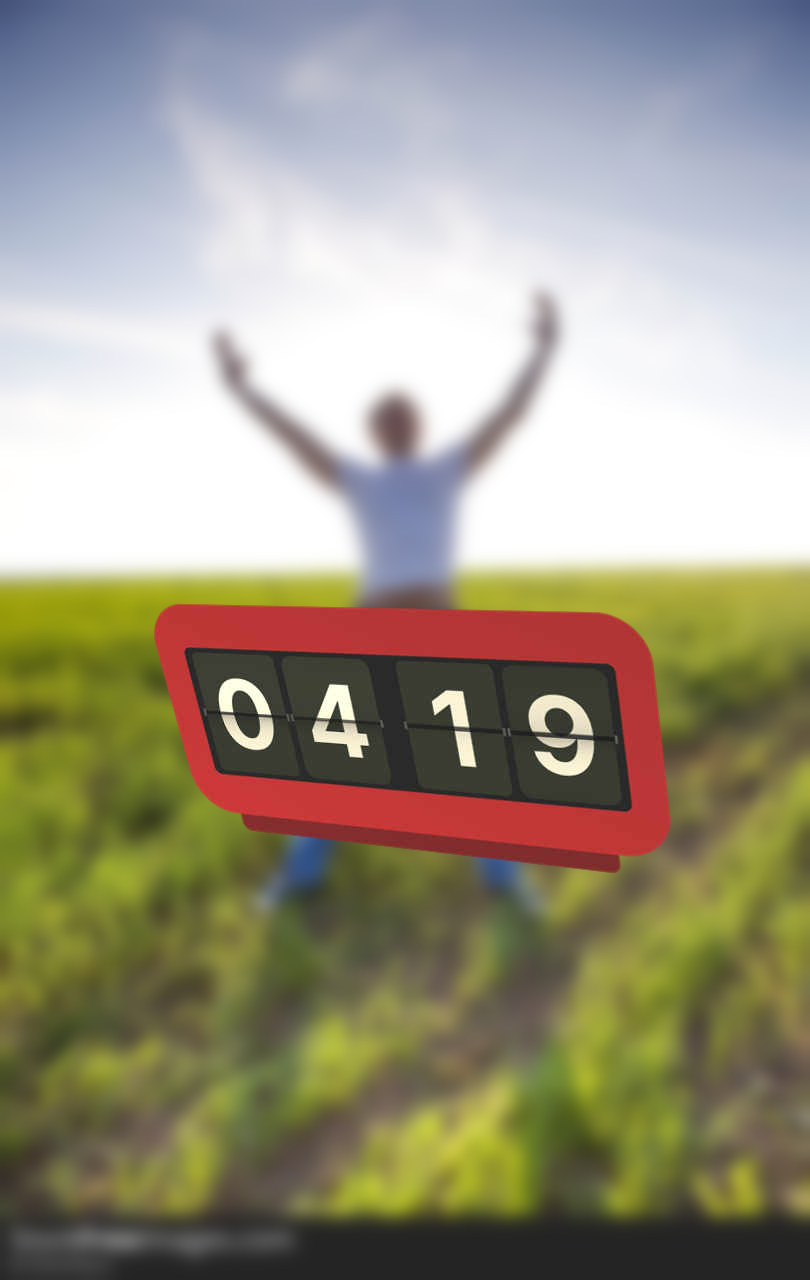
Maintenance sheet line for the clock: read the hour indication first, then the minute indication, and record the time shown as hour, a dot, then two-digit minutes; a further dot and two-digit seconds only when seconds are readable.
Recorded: 4.19
